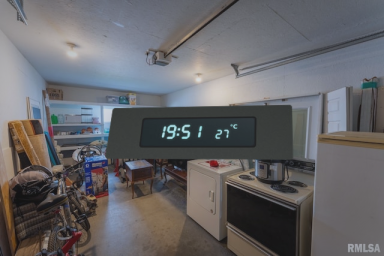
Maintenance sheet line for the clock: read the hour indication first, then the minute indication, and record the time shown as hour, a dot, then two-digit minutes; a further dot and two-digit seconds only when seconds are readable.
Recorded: 19.51
